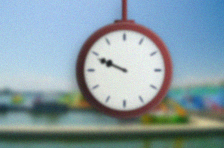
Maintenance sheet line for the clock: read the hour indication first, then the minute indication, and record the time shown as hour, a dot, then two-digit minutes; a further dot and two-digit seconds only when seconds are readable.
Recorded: 9.49
